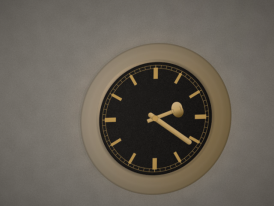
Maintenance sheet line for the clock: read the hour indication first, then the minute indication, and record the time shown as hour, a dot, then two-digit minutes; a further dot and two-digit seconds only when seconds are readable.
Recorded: 2.21
